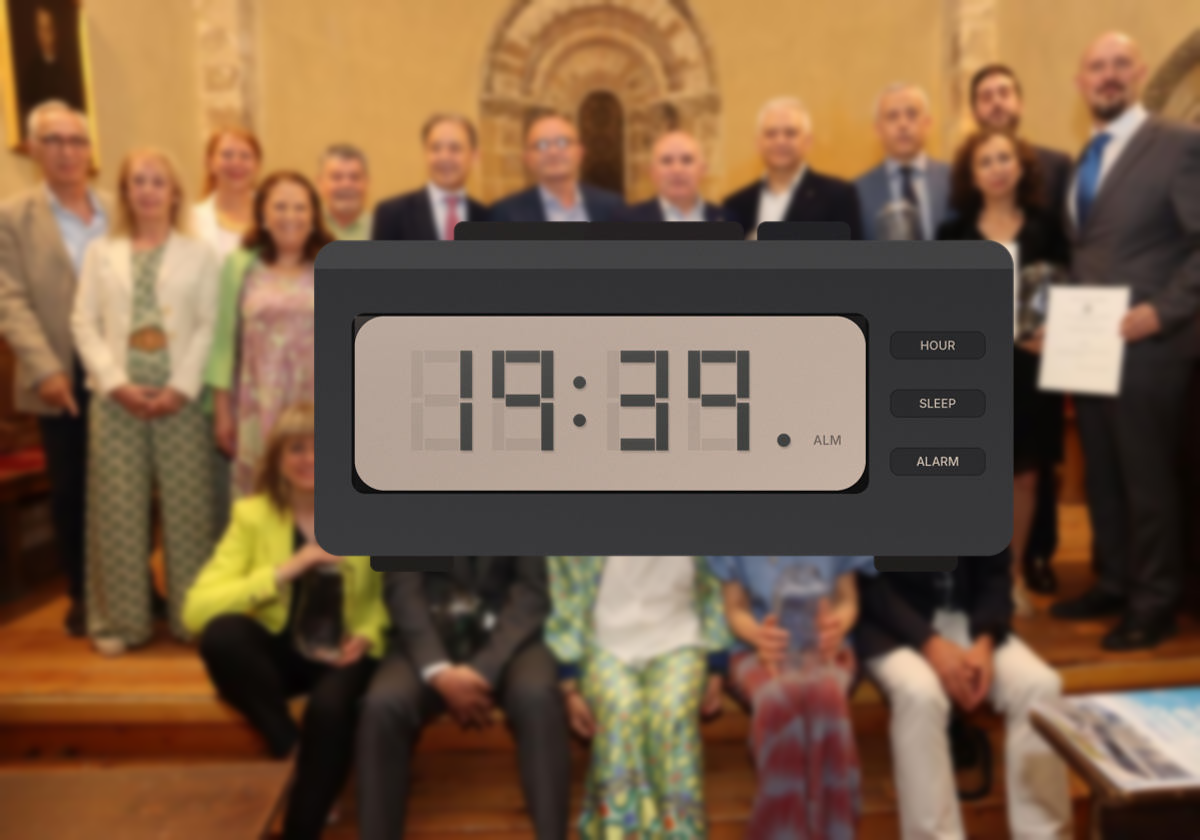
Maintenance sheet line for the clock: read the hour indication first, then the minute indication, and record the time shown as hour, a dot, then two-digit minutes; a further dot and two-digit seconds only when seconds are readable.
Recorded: 19.39
